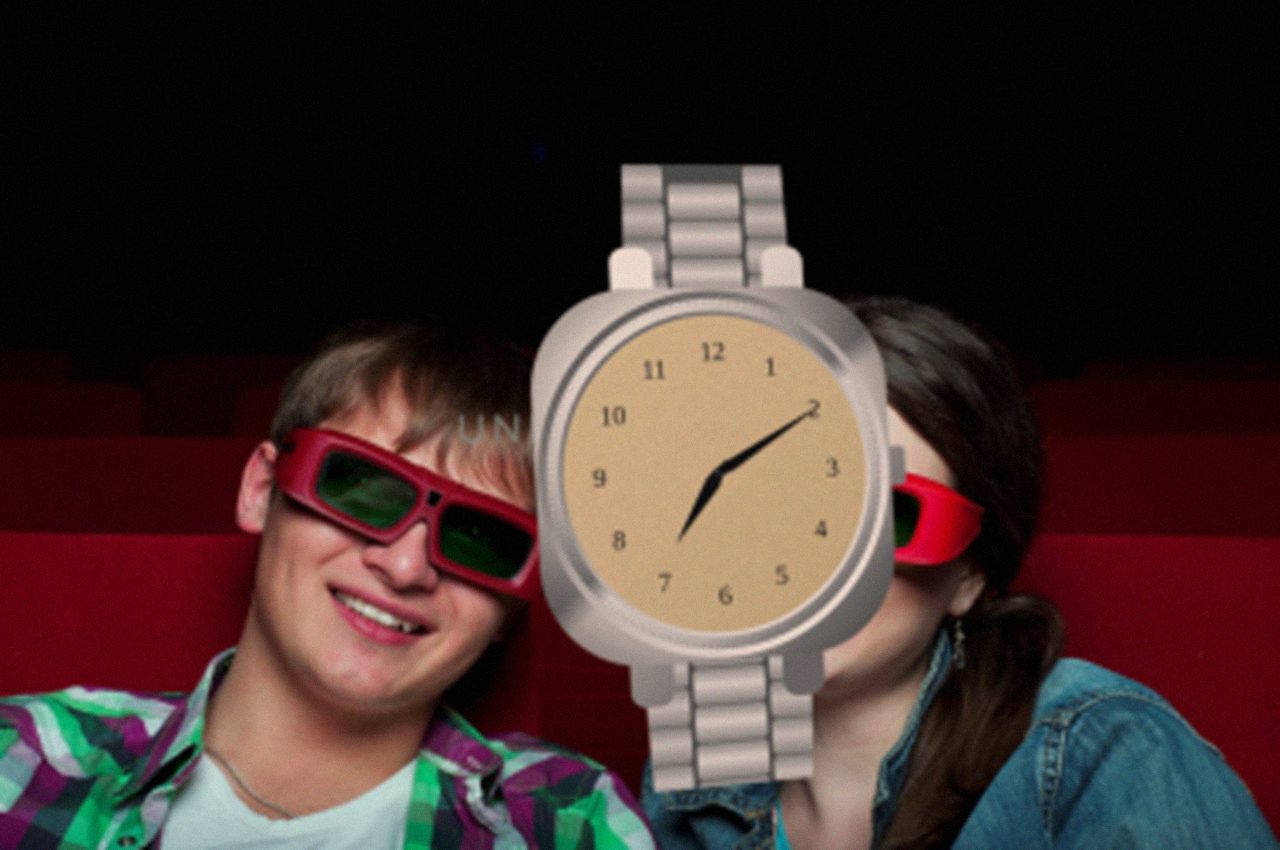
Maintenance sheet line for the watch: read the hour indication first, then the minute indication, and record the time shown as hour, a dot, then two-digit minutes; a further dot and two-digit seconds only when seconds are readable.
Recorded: 7.10
